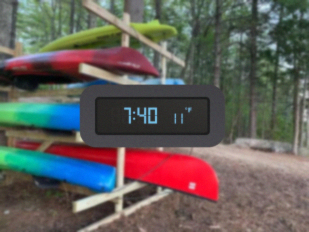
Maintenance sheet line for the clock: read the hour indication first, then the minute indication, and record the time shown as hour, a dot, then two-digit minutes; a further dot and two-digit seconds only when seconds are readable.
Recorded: 7.40
